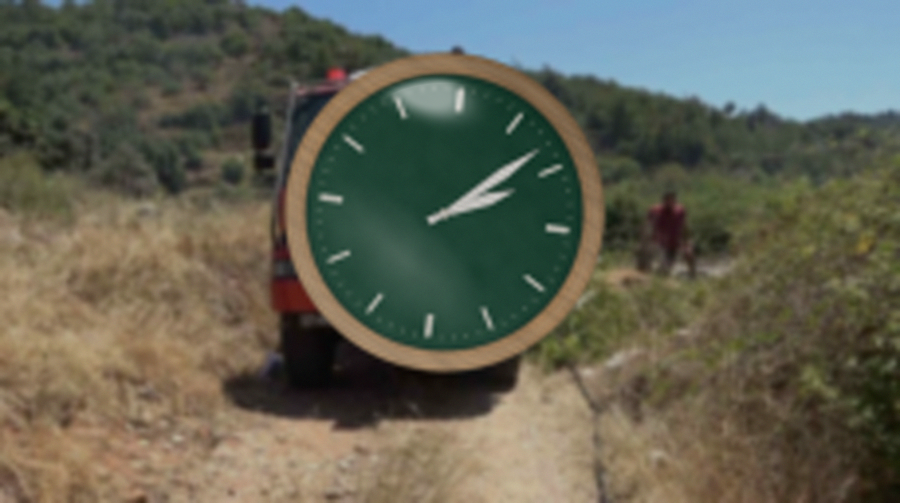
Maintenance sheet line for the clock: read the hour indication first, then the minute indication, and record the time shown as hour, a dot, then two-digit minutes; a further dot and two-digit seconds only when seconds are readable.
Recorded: 2.08
